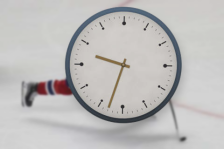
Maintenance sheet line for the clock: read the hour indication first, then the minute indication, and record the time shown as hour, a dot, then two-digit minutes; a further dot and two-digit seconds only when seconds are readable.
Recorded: 9.33
